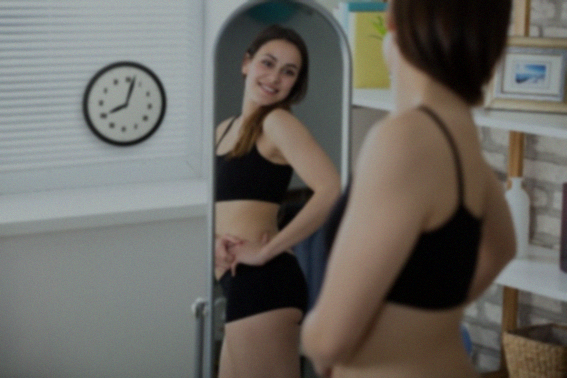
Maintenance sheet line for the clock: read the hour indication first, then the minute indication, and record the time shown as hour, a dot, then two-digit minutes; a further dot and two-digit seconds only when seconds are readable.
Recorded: 8.02
